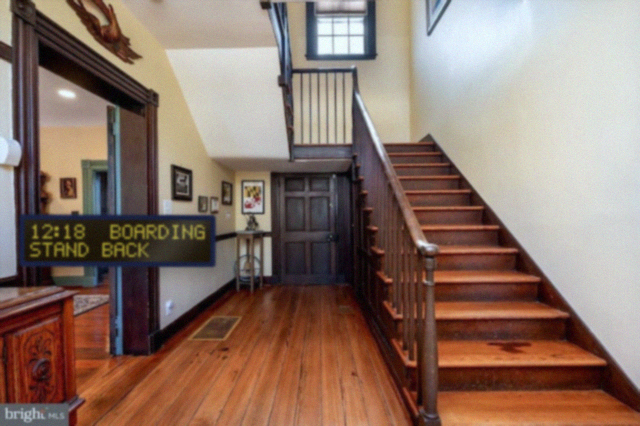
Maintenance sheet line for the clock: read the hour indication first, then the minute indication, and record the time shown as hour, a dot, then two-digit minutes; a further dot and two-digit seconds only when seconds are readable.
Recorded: 12.18
